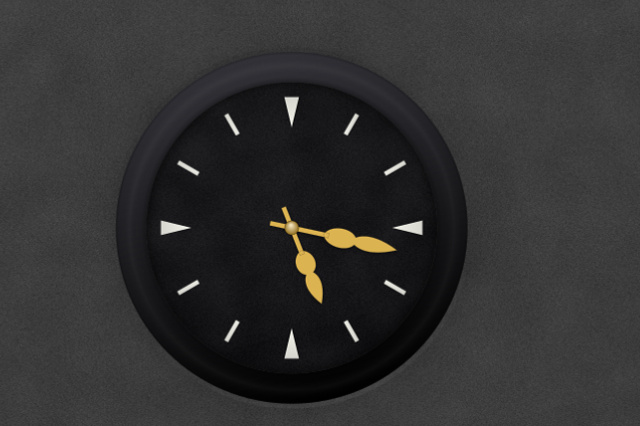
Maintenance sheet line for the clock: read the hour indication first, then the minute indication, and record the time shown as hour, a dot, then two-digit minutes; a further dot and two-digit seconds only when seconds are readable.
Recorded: 5.17
